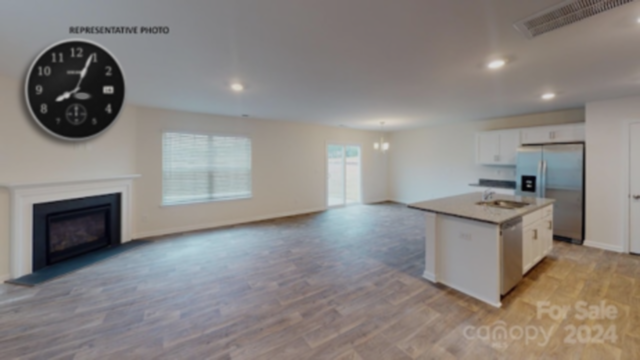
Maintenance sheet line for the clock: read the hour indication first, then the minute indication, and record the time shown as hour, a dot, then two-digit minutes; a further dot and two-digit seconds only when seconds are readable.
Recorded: 8.04
